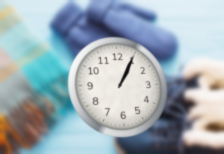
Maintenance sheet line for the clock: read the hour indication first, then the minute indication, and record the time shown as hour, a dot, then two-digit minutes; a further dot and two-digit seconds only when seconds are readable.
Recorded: 1.05
